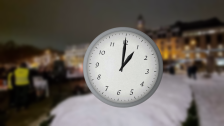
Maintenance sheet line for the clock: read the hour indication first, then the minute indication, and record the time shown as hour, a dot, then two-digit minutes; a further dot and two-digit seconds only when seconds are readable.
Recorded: 1.00
